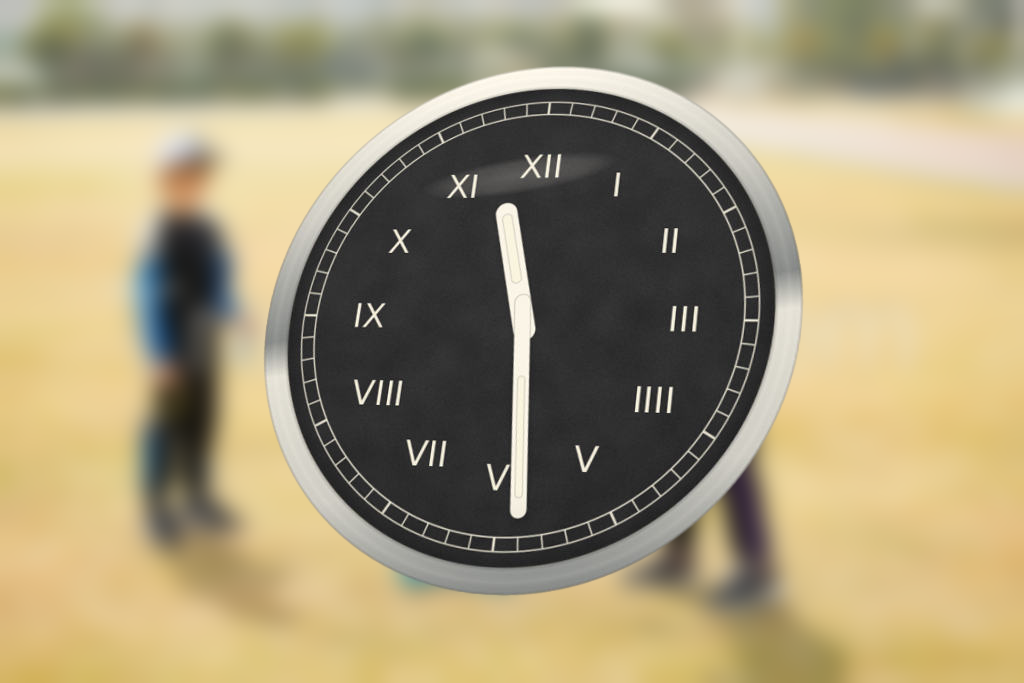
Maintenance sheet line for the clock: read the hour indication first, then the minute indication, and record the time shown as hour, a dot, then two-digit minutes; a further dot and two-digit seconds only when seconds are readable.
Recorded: 11.29
